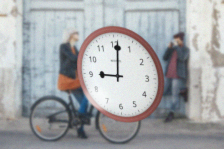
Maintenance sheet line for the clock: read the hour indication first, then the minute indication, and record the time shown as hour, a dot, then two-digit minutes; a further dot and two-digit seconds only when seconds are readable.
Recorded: 9.01
